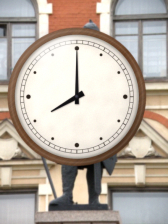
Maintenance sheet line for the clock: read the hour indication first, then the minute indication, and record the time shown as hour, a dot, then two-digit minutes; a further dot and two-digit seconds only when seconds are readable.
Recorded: 8.00
